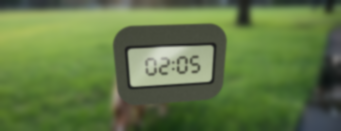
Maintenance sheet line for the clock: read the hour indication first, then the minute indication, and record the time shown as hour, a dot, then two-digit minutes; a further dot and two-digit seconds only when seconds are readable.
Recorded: 2.05
